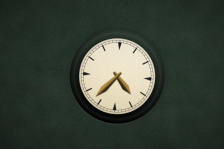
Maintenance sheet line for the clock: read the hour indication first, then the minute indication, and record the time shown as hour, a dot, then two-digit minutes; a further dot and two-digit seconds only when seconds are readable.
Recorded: 4.37
